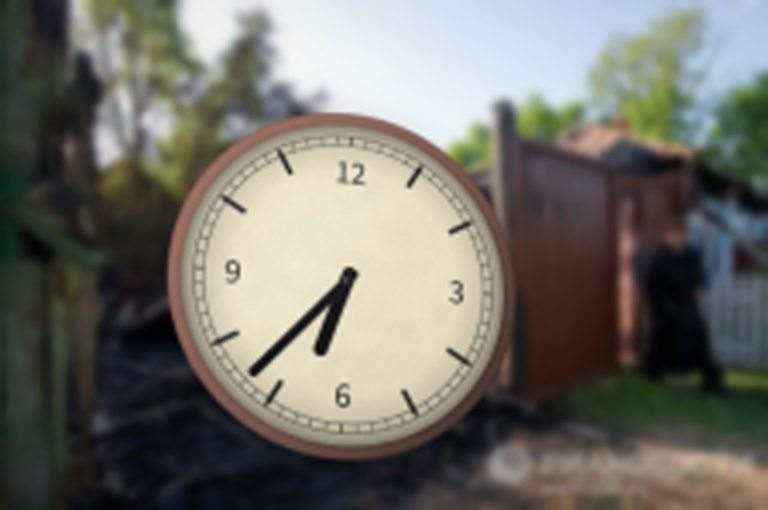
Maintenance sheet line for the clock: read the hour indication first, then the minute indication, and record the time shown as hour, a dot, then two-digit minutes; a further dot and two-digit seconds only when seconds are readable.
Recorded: 6.37
